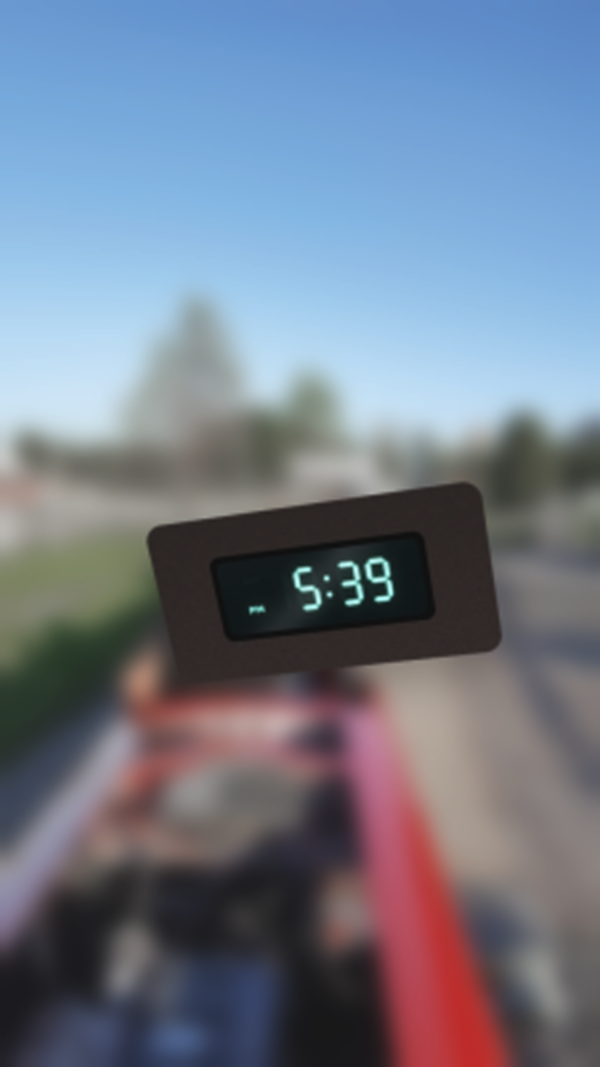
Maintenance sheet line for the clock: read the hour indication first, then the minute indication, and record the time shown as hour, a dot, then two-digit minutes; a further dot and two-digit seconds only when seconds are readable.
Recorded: 5.39
